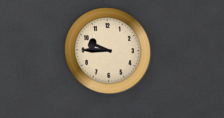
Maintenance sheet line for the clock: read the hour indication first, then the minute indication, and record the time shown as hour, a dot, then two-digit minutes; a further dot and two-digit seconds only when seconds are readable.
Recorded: 9.45
